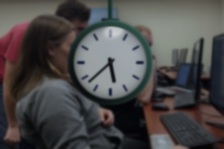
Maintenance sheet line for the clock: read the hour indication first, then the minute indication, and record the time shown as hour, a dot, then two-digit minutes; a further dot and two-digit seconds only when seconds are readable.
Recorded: 5.38
